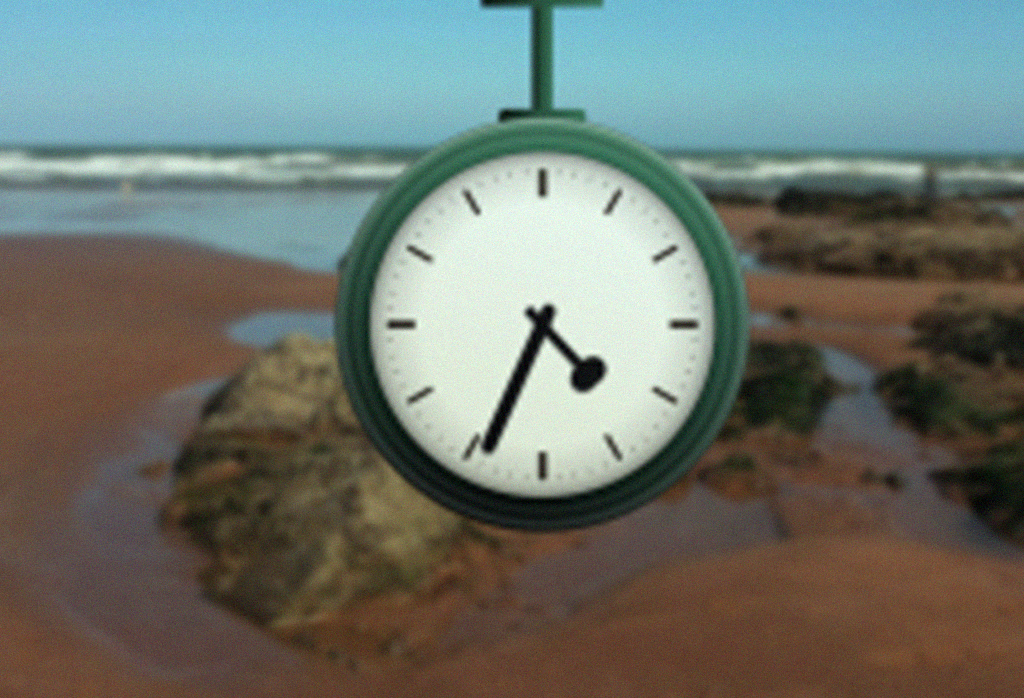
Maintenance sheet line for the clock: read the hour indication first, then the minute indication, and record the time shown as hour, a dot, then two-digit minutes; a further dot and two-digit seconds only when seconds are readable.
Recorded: 4.34
